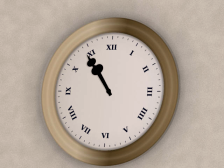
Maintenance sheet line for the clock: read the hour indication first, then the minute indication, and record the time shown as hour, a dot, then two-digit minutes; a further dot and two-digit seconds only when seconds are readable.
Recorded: 10.54
